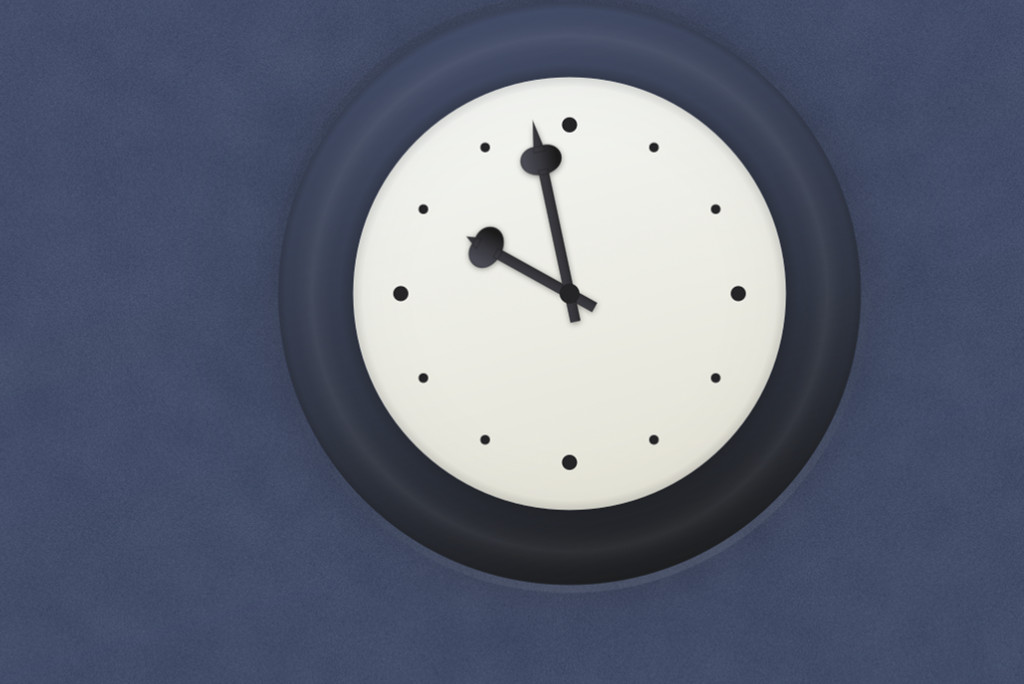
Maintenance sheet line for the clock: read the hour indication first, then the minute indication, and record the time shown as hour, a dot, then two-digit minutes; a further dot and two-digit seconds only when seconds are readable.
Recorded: 9.58
